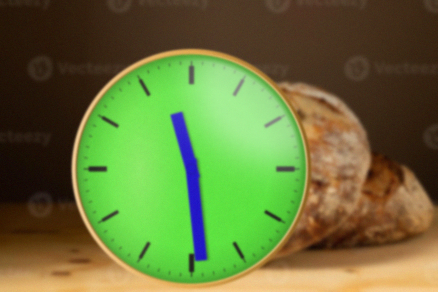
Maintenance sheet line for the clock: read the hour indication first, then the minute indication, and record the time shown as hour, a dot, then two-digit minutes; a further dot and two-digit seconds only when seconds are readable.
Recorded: 11.29
